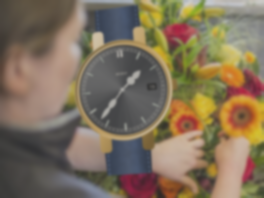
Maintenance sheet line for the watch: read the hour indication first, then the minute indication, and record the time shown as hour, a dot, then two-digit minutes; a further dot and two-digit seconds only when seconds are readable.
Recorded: 1.37
